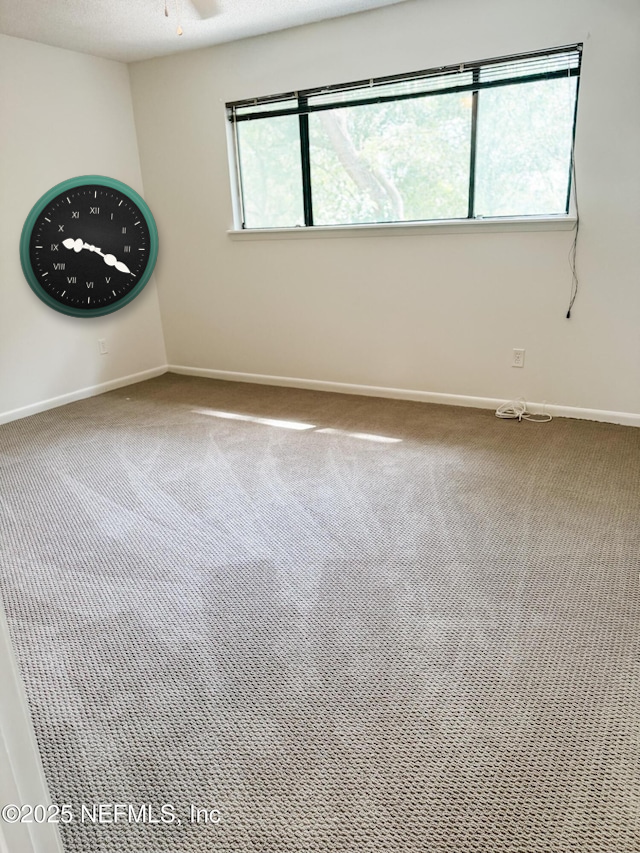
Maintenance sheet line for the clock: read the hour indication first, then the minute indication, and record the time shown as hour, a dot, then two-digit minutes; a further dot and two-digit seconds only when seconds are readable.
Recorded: 9.20
